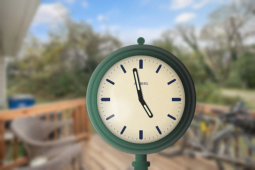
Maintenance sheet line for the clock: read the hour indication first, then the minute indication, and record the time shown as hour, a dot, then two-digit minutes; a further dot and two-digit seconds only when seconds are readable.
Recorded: 4.58
